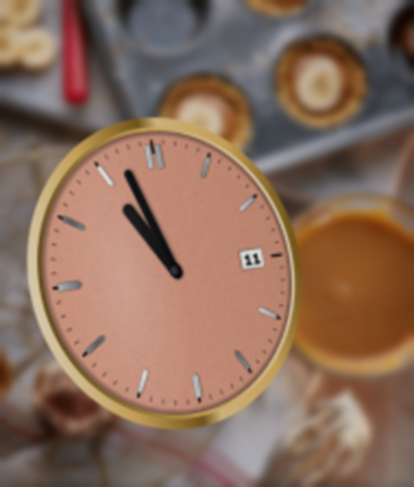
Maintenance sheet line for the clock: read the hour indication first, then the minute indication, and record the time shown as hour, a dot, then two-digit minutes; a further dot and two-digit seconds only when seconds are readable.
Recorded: 10.57
